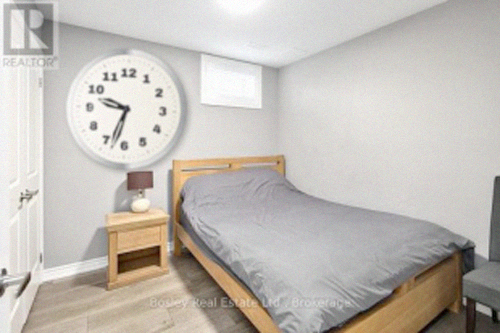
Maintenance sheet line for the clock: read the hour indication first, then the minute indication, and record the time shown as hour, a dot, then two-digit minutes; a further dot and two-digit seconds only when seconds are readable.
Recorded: 9.33
